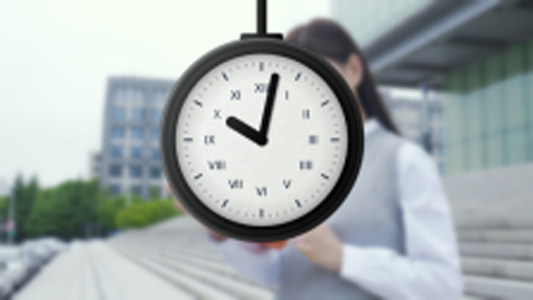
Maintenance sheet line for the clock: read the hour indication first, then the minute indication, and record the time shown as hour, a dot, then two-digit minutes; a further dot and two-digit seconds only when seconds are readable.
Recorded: 10.02
